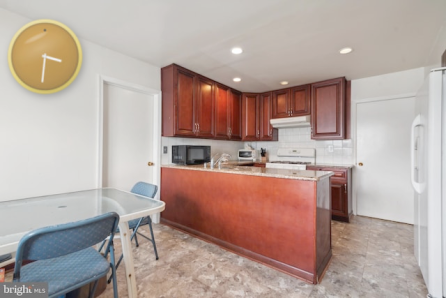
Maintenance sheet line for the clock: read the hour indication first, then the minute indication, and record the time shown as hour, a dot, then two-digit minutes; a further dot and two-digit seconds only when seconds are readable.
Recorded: 3.31
